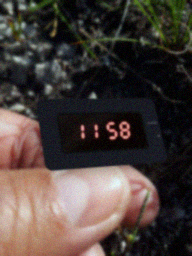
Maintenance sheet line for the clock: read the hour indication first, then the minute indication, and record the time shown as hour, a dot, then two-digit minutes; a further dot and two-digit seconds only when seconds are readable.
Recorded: 11.58
